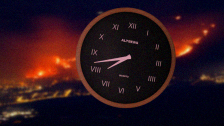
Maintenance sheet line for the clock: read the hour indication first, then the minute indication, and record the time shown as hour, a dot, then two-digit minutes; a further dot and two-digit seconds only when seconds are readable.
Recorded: 7.42
